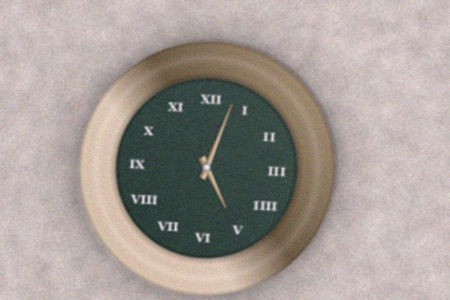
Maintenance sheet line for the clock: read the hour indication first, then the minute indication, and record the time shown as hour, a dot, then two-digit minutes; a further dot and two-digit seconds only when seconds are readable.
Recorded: 5.03
